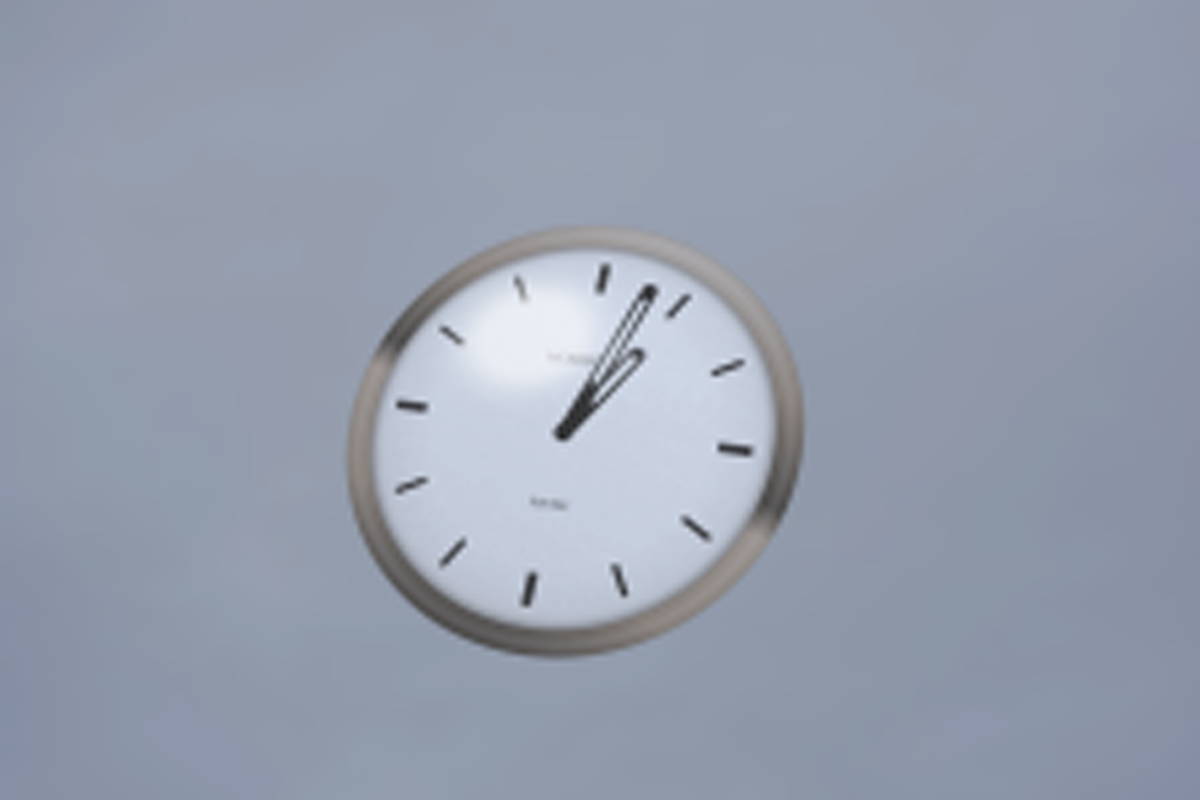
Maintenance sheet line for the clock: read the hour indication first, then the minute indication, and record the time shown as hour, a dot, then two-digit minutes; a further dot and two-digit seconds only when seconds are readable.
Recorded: 1.03
